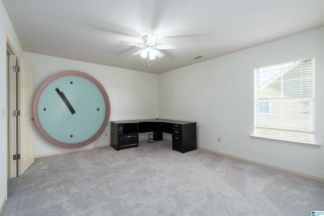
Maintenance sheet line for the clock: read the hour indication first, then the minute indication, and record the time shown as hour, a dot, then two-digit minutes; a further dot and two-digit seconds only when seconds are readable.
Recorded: 10.54
